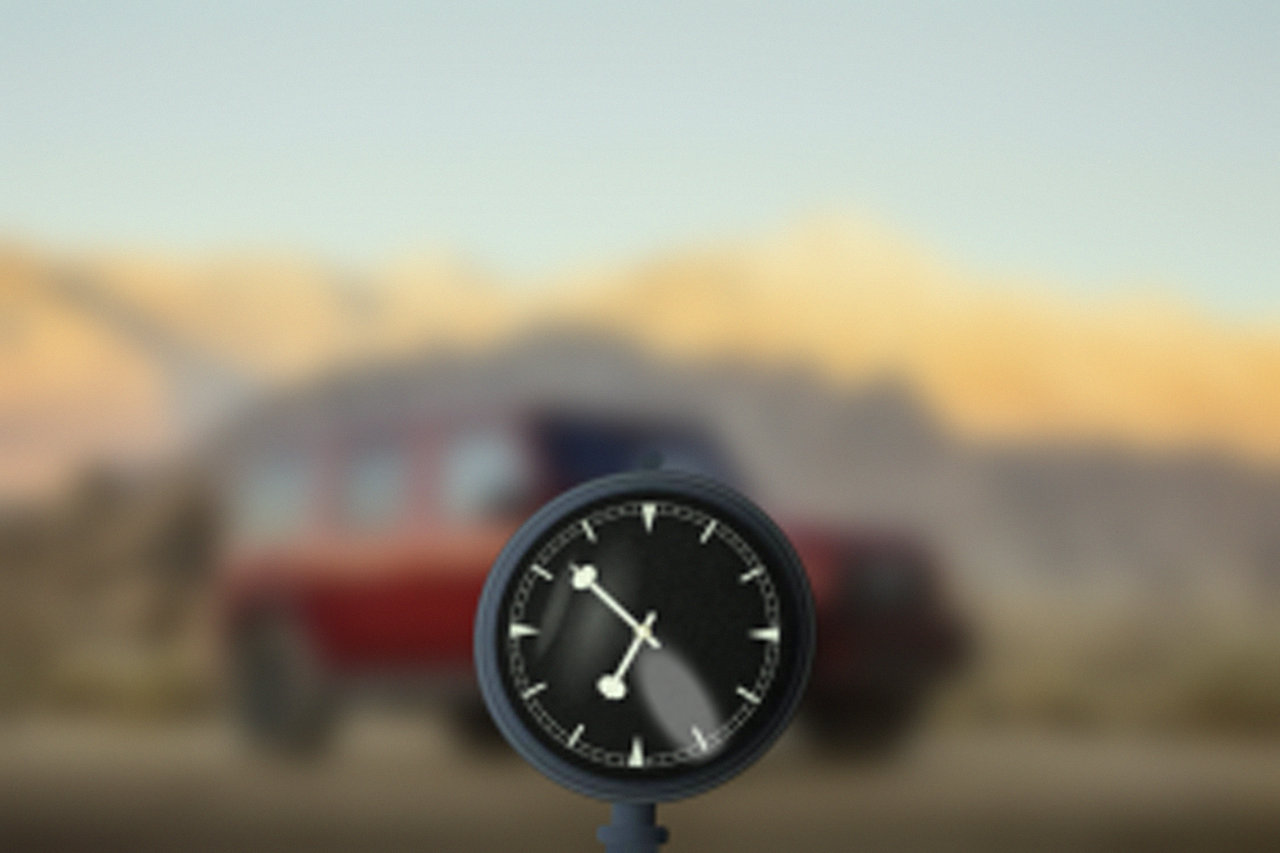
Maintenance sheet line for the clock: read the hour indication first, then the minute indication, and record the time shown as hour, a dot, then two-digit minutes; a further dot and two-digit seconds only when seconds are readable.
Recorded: 6.52
